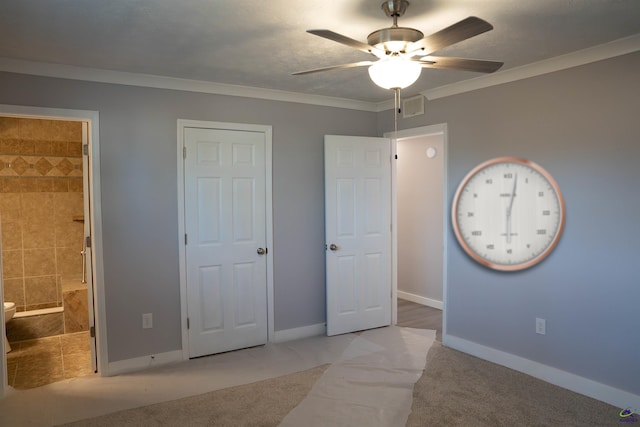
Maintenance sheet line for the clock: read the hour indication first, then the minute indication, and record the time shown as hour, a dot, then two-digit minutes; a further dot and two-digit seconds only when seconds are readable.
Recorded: 6.02
